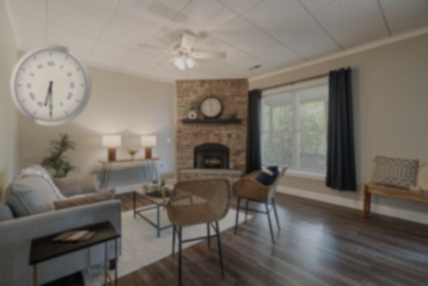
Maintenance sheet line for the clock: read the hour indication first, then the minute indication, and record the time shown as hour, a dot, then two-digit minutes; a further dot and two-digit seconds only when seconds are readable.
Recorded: 6.30
